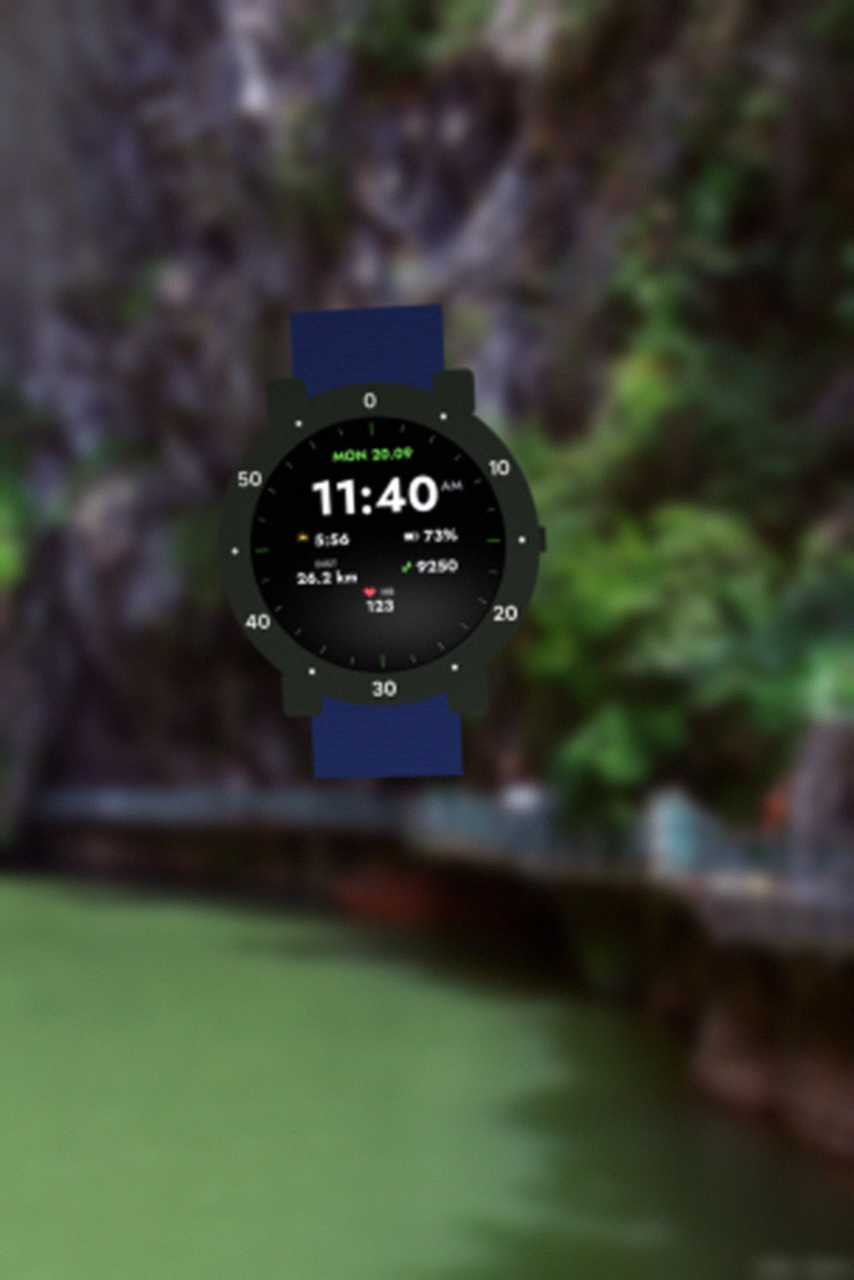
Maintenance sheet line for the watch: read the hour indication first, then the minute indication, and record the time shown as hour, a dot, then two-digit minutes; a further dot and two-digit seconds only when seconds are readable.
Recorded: 11.40
